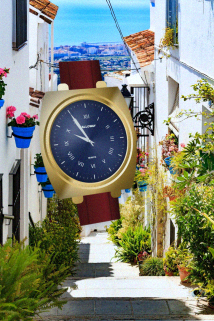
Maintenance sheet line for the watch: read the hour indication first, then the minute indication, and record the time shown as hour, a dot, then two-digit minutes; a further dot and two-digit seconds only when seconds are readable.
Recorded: 9.55
